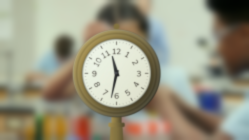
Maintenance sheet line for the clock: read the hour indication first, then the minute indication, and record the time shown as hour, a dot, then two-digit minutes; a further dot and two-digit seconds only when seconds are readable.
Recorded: 11.32
